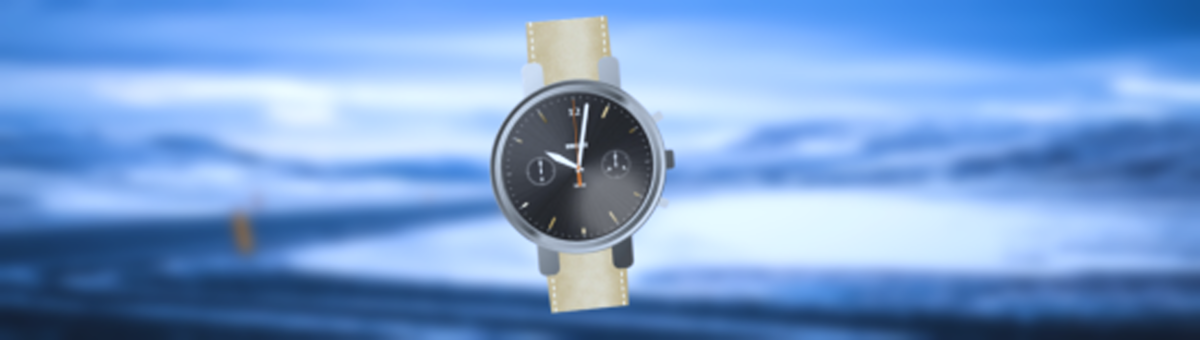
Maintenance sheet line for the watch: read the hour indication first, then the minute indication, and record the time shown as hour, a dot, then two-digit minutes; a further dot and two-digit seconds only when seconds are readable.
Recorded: 10.02
